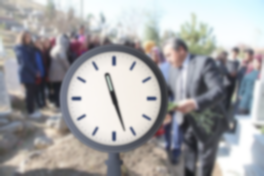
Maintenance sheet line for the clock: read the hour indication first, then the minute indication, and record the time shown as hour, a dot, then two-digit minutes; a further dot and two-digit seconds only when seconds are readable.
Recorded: 11.27
